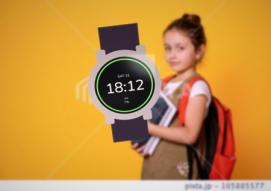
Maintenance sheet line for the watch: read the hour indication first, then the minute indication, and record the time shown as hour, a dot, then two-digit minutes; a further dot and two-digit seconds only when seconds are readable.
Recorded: 18.12
